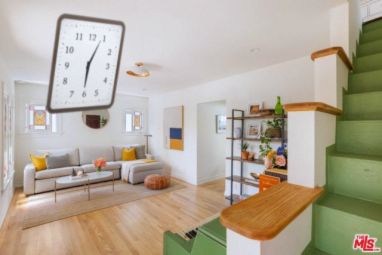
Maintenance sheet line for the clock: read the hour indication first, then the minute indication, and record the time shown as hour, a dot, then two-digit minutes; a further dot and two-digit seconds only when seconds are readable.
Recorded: 6.04
